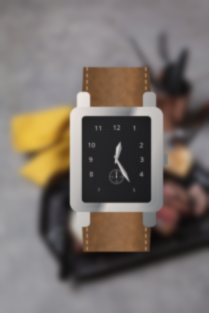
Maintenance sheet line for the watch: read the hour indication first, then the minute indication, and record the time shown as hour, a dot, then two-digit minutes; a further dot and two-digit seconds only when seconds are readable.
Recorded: 12.25
